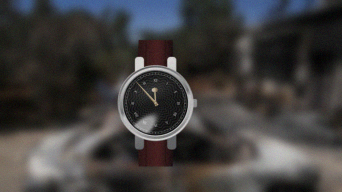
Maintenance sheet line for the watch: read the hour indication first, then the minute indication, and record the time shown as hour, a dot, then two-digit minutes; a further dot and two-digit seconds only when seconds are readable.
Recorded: 11.53
